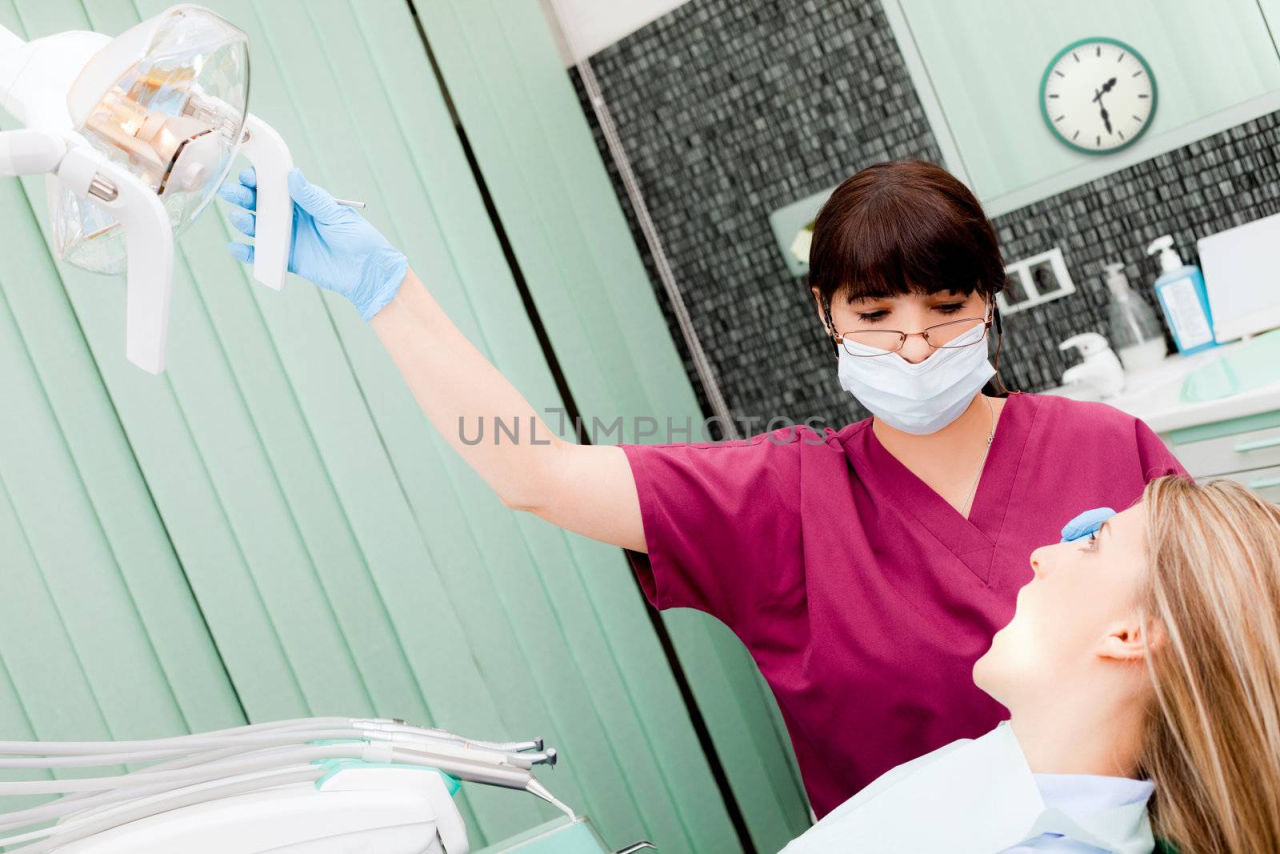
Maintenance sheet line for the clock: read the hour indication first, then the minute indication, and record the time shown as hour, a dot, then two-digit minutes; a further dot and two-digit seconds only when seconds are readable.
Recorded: 1.27
